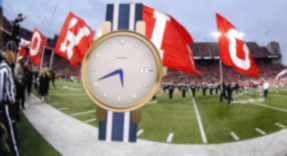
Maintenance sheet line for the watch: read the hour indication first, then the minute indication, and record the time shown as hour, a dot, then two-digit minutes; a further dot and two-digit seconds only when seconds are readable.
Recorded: 5.41
